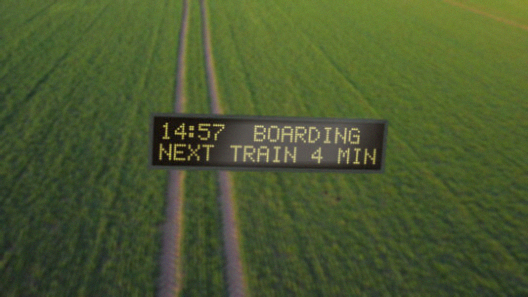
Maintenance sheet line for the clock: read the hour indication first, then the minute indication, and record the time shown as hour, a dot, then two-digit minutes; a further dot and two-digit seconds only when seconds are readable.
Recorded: 14.57
